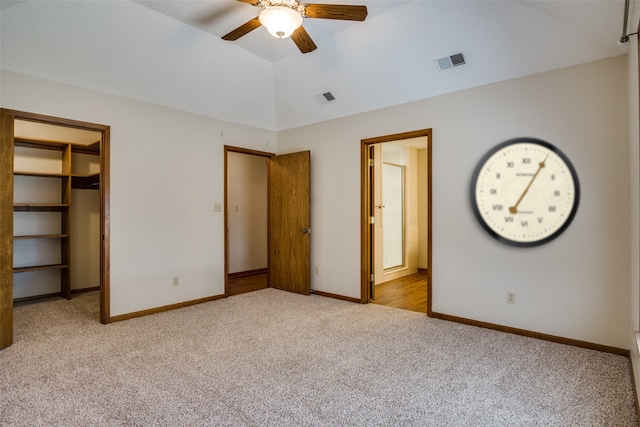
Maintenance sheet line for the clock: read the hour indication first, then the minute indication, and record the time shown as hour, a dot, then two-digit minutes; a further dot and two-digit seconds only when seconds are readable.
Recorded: 7.05
